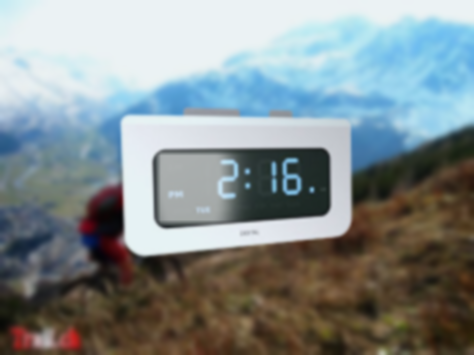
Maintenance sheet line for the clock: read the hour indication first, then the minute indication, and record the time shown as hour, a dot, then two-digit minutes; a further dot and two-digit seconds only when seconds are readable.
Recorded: 2.16
